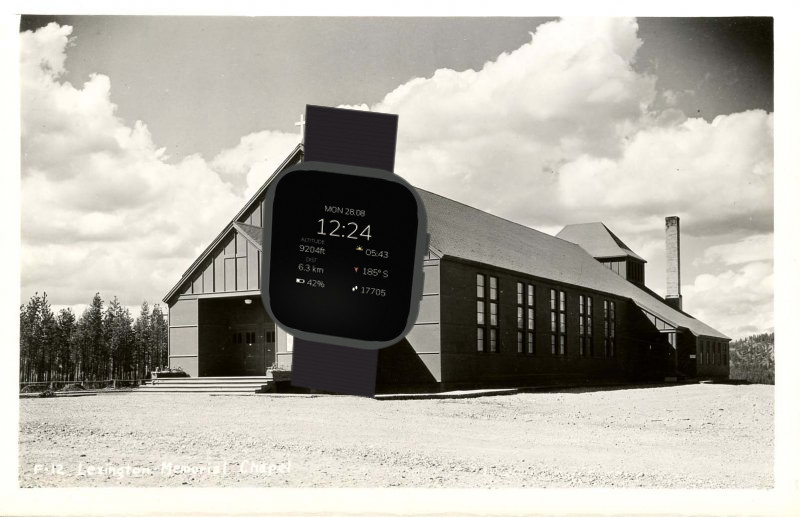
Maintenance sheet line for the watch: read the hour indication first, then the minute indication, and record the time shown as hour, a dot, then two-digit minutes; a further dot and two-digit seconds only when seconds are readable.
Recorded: 12.24
